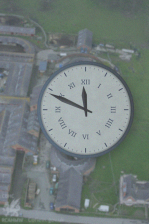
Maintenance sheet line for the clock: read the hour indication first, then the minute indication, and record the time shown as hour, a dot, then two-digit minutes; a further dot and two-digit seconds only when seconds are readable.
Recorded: 11.49
